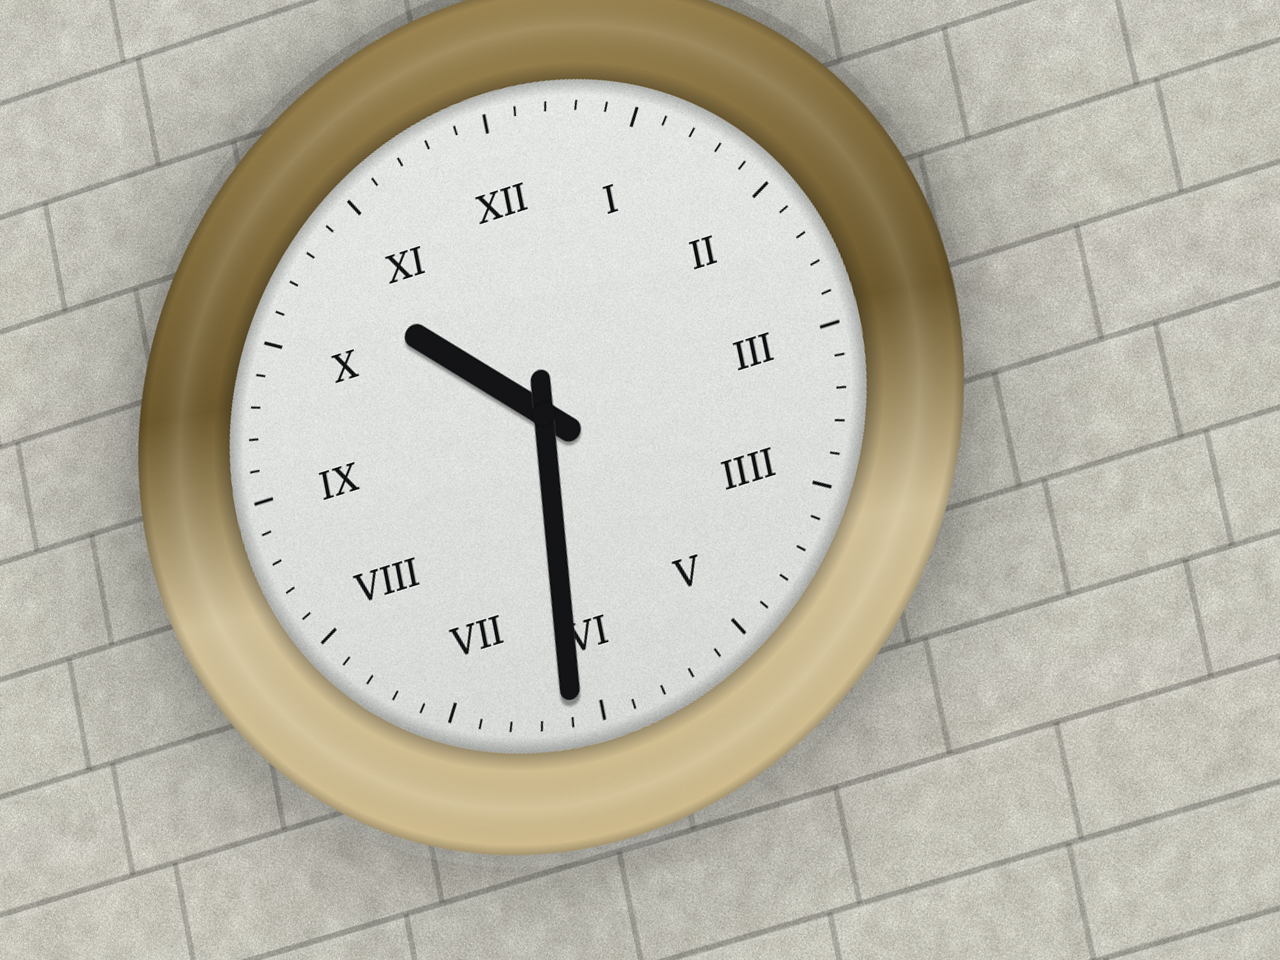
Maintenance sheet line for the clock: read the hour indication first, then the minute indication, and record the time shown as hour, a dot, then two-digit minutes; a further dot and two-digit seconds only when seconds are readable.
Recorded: 10.31
